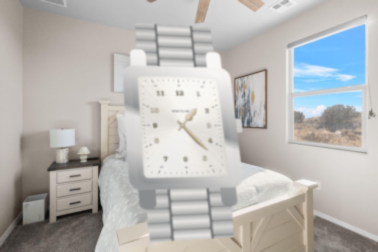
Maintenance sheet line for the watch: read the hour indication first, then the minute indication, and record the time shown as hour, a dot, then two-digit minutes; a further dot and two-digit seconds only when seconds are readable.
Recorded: 1.23
